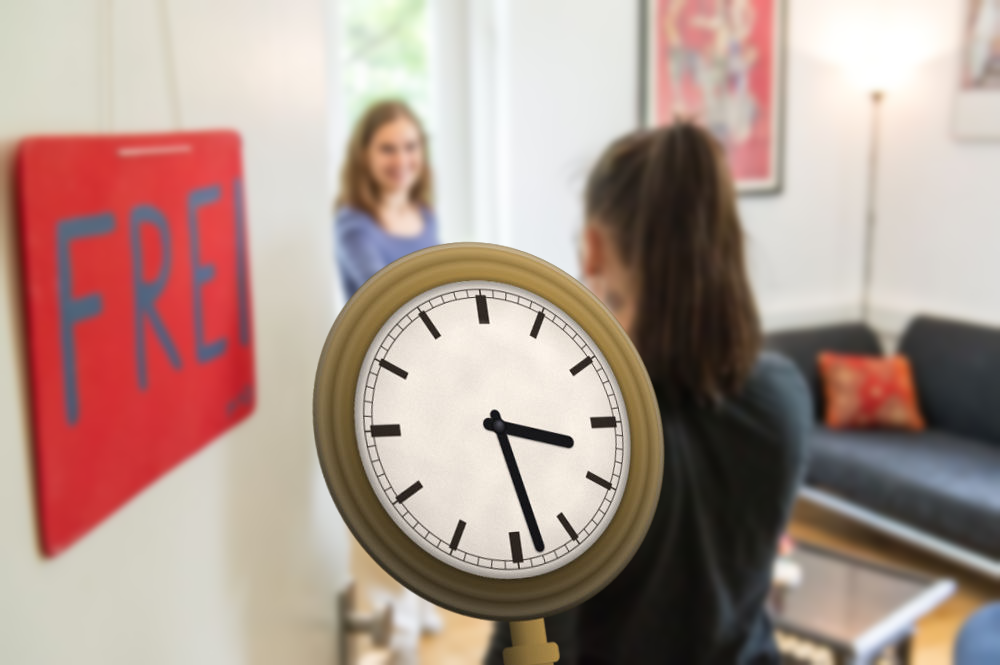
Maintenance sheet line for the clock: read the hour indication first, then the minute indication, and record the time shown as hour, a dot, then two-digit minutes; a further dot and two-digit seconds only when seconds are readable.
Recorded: 3.28
